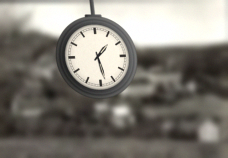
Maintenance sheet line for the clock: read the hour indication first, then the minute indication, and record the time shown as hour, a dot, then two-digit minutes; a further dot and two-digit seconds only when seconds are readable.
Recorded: 1.28
